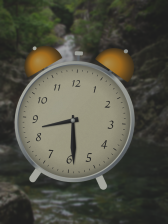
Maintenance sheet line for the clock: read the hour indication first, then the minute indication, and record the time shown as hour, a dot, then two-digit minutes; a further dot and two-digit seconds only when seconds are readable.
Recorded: 8.29
